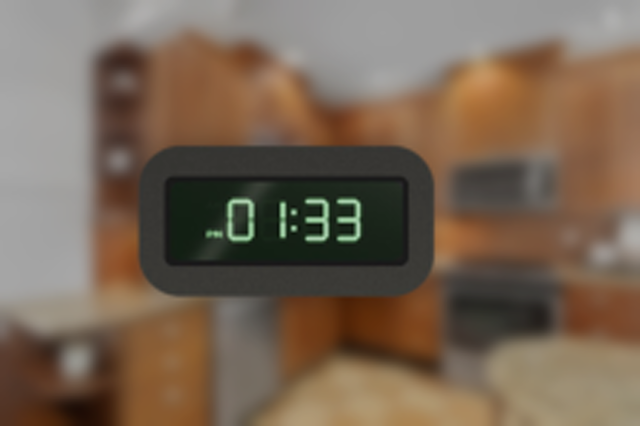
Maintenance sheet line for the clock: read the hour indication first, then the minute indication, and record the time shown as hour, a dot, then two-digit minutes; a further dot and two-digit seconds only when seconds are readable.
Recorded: 1.33
